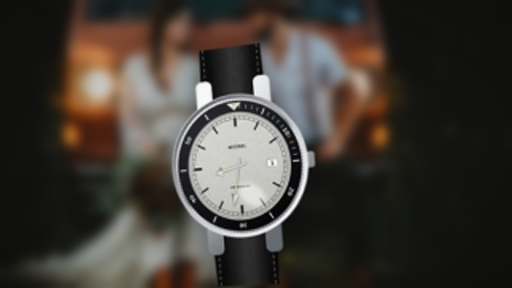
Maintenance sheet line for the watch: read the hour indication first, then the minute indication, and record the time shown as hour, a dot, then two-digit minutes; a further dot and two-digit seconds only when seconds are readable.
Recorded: 8.32
